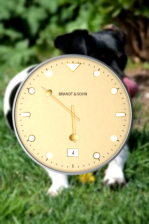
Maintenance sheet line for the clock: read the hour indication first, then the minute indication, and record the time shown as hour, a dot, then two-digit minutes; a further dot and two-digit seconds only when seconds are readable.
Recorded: 5.52
